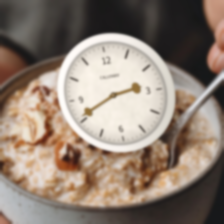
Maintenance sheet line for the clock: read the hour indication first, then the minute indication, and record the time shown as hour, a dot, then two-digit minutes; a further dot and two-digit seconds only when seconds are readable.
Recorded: 2.41
